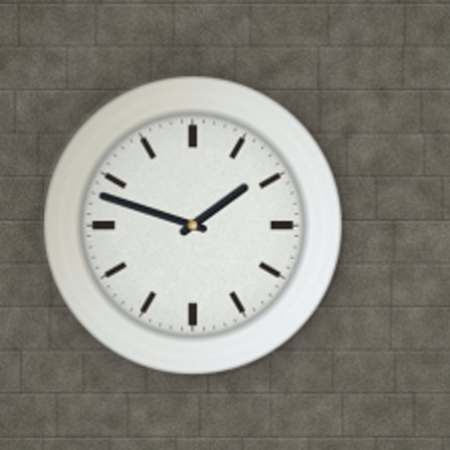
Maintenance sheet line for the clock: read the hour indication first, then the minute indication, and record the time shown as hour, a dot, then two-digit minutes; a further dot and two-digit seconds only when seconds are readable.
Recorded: 1.48
